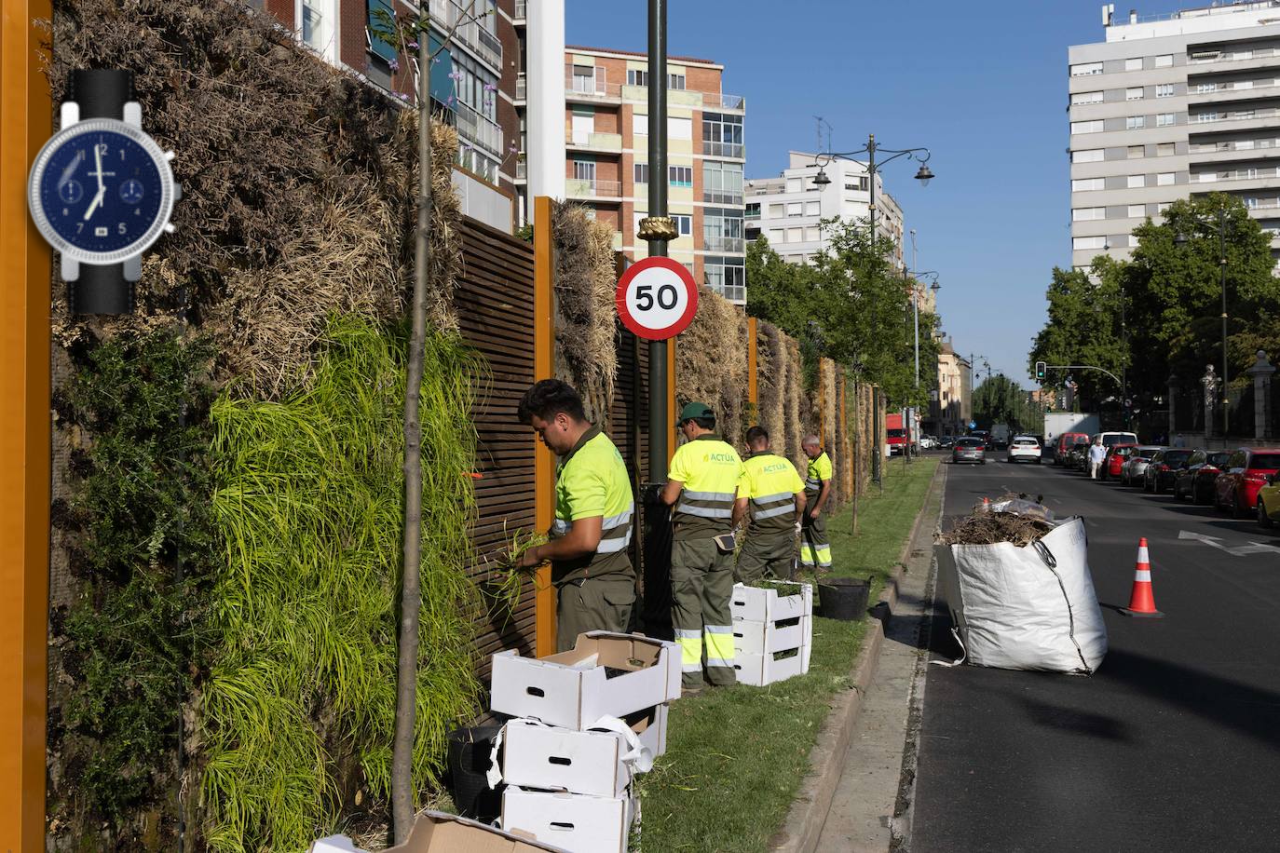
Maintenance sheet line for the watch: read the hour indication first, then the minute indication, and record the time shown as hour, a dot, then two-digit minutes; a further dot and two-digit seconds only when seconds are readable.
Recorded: 6.59
